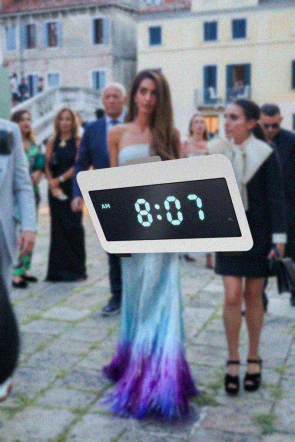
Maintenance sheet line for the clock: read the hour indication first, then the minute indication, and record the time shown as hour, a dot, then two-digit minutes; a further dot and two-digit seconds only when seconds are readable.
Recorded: 8.07
